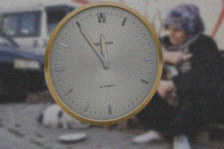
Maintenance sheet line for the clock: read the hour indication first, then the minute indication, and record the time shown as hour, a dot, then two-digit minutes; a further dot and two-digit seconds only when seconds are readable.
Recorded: 11.55
